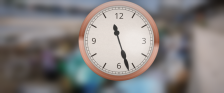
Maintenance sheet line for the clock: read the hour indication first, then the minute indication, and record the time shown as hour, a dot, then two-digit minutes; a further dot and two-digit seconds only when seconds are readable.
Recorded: 11.27
